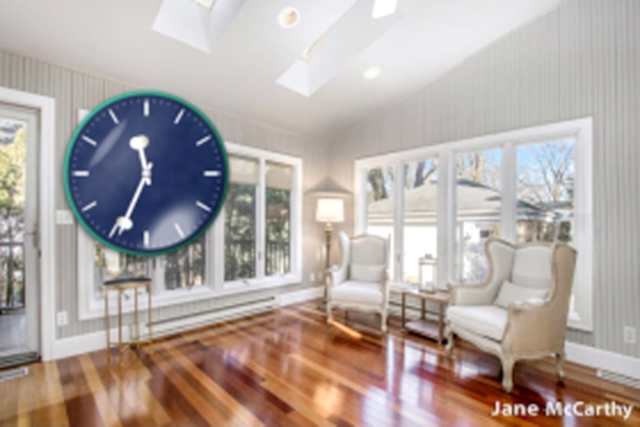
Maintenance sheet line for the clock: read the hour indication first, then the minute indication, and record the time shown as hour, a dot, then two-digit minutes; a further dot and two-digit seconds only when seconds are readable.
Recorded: 11.34
